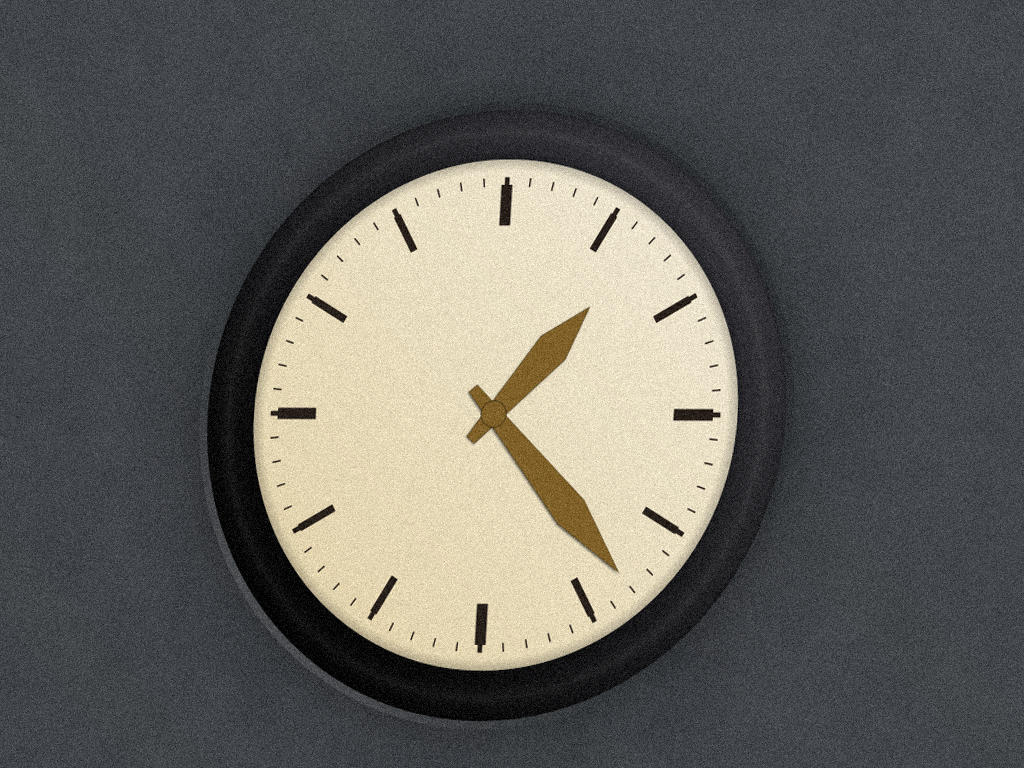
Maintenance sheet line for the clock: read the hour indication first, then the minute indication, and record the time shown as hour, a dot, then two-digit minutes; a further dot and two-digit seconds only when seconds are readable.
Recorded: 1.23
